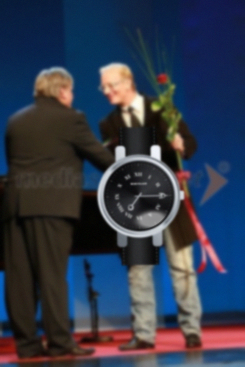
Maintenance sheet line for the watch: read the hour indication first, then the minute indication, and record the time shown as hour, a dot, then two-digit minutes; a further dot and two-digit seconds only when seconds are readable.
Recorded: 7.15
